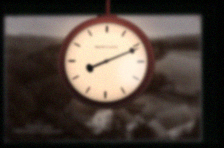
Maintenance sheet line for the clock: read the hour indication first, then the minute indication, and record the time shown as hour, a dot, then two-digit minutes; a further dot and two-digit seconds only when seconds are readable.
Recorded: 8.11
